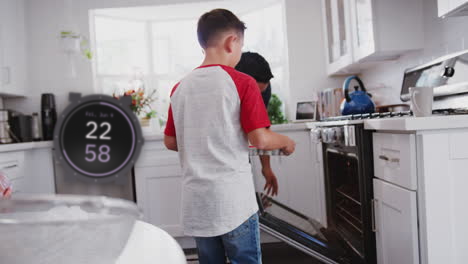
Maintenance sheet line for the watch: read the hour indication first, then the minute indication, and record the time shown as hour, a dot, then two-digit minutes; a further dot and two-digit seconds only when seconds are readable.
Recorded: 22.58
